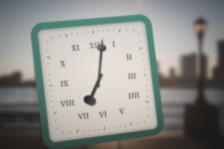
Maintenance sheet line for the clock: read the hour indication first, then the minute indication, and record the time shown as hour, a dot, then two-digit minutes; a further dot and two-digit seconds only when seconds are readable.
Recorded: 7.02
